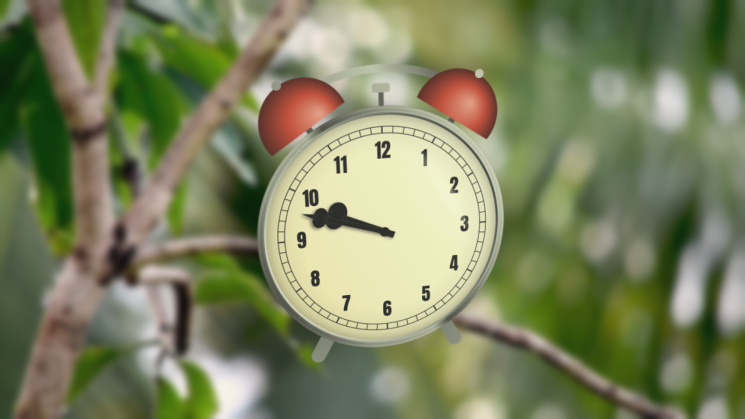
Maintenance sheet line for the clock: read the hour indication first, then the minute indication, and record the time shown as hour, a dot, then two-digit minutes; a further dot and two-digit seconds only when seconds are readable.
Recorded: 9.48
